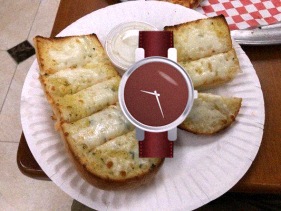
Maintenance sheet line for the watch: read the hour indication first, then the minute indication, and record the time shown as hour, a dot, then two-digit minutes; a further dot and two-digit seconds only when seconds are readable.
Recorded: 9.27
